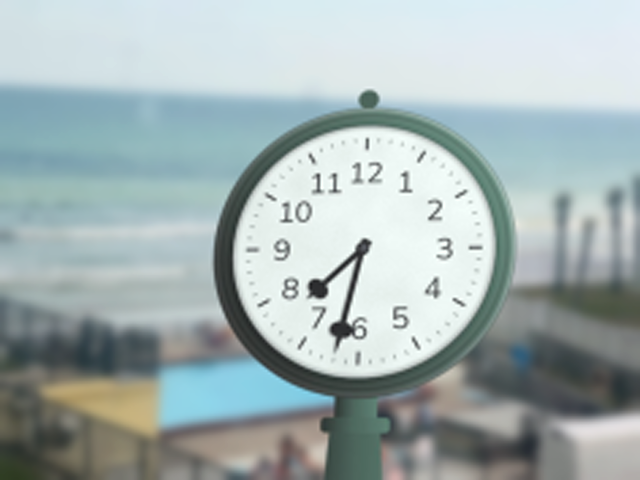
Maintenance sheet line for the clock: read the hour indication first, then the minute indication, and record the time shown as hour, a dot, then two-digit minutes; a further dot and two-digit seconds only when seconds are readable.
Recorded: 7.32
